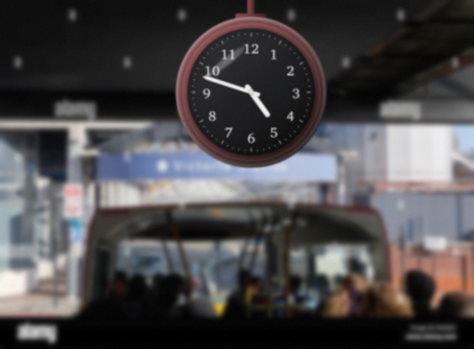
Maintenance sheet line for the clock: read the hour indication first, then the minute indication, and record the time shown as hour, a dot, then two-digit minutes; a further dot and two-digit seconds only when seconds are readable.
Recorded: 4.48
